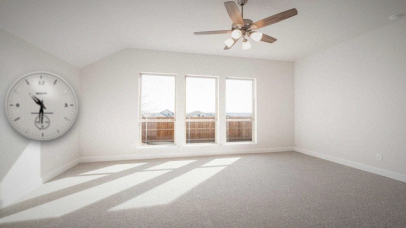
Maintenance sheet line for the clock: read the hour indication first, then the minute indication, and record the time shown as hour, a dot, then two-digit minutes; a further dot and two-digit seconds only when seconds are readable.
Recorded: 10.31
